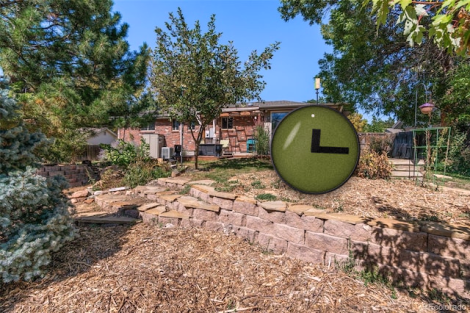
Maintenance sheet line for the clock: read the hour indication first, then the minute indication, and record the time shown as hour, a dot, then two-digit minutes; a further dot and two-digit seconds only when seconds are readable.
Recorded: 12.16
